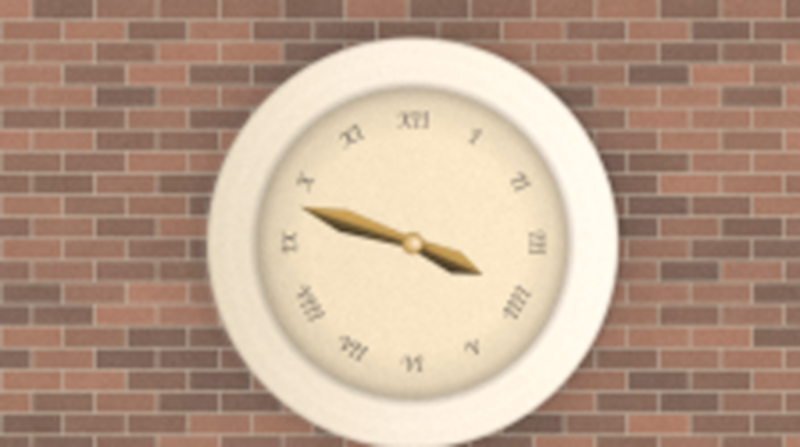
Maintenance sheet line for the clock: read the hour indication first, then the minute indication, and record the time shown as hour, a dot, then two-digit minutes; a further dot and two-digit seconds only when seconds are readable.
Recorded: 3.48
